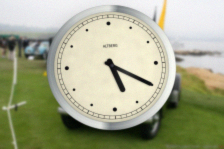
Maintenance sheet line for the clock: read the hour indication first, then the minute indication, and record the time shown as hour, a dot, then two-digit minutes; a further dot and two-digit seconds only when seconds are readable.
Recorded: 5.20
